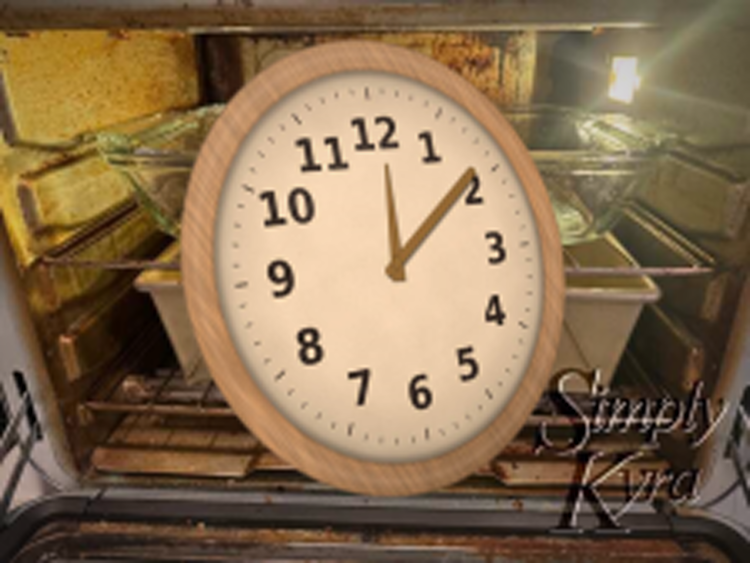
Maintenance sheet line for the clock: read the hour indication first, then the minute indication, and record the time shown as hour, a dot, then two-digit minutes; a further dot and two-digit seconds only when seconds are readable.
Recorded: 12.09
